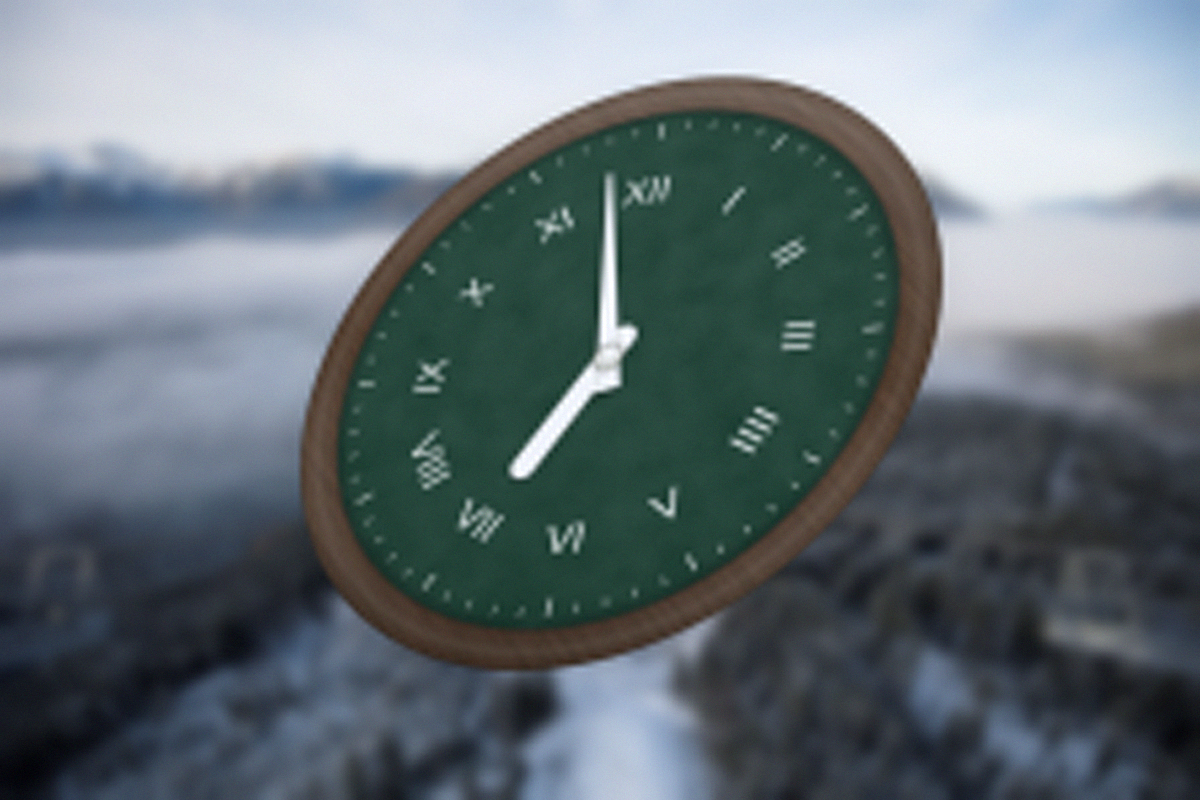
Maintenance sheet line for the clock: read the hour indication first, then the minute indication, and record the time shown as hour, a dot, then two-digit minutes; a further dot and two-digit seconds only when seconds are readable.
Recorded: 6.58
